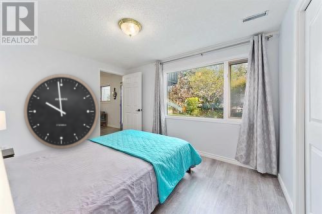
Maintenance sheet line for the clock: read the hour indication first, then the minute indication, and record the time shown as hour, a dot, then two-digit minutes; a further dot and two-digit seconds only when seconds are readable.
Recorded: 9.59
